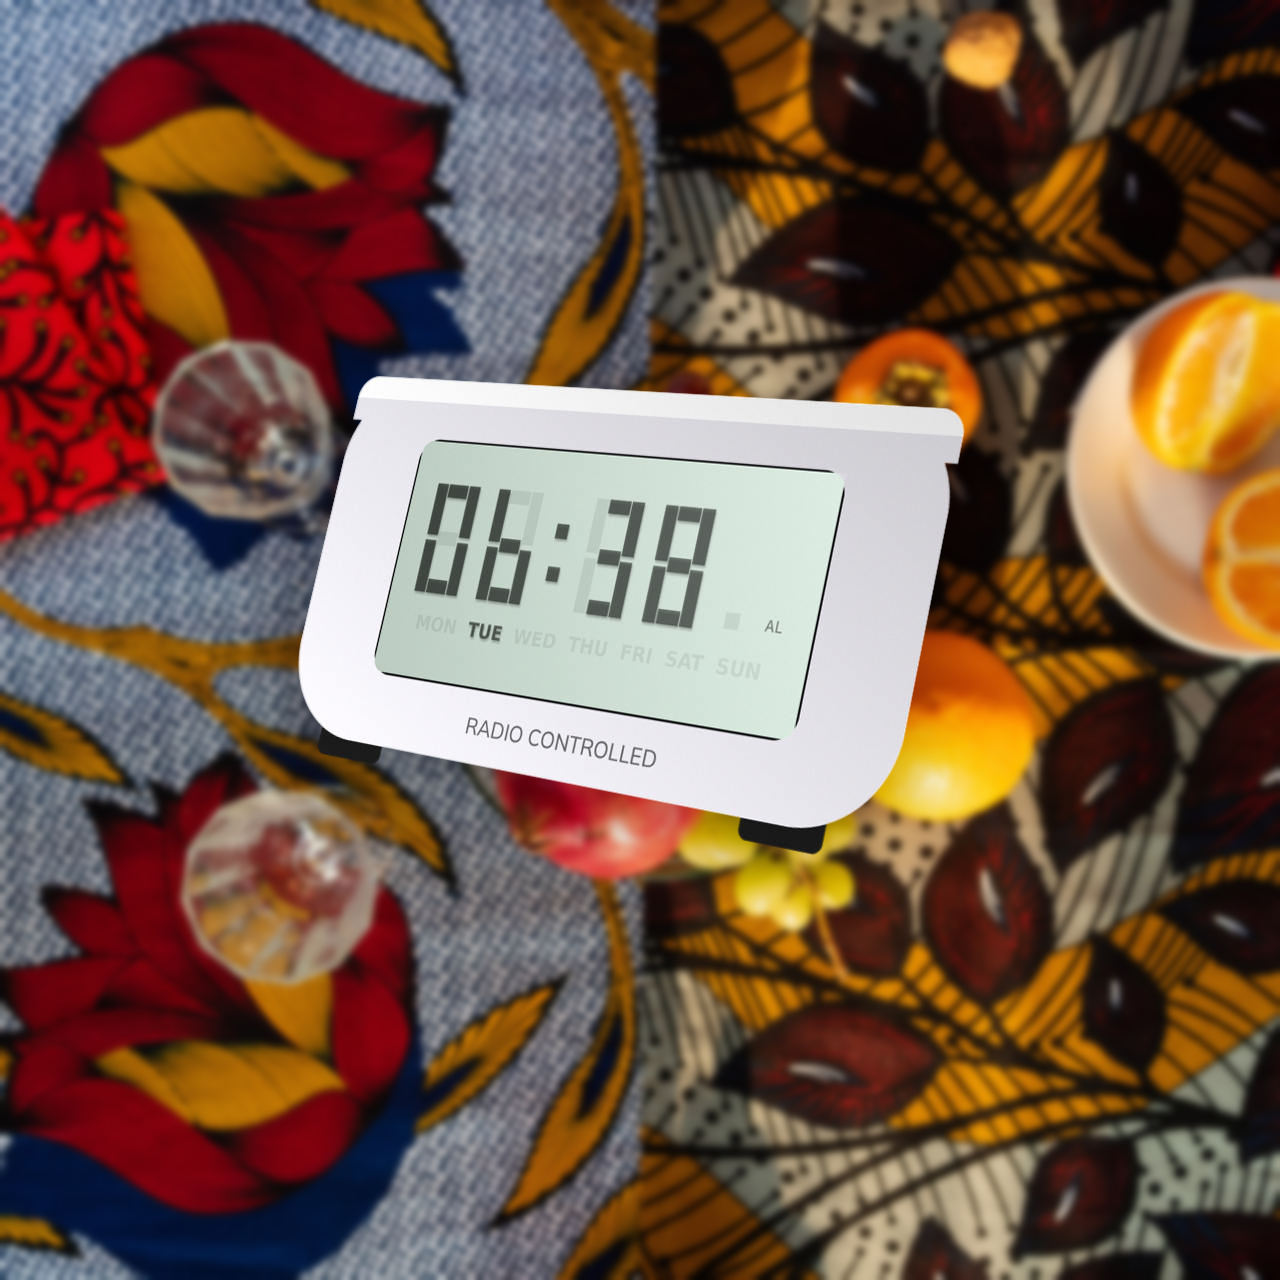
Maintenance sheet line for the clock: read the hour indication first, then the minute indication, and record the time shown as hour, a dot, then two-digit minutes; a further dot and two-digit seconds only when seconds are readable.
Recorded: 6.38
